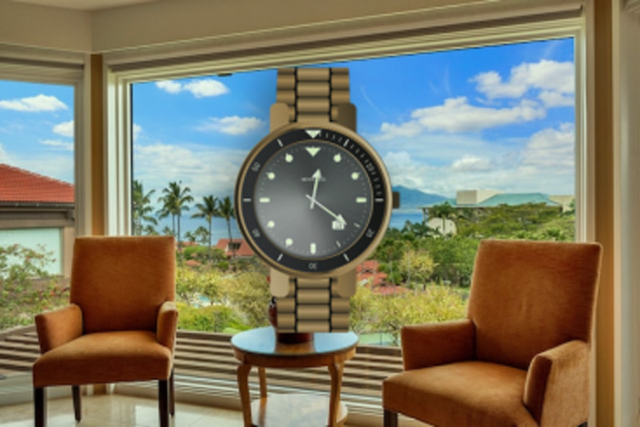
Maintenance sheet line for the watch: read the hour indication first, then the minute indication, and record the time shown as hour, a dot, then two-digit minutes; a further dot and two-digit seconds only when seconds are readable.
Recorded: 12.21
